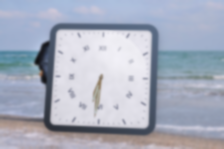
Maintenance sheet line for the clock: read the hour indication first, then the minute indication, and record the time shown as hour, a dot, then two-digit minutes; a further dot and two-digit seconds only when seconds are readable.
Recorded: 6.31
